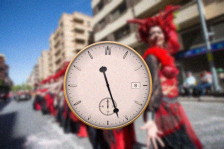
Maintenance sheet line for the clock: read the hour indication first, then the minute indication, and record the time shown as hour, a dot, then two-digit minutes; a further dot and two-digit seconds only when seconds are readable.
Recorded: 11.27
